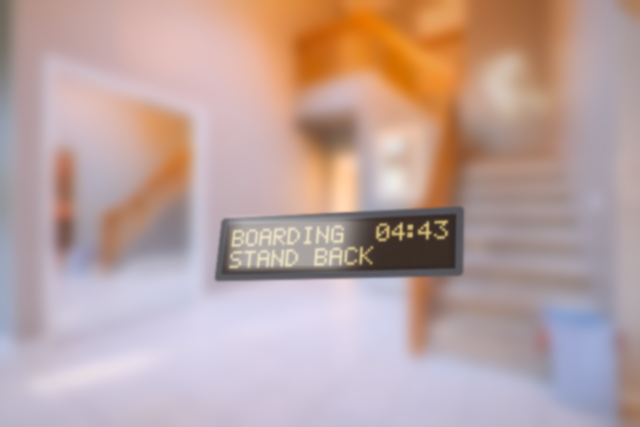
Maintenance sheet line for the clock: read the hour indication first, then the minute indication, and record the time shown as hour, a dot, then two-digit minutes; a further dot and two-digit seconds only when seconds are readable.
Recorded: 4.43
